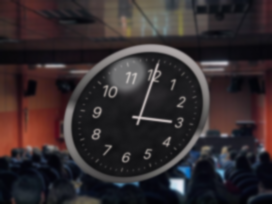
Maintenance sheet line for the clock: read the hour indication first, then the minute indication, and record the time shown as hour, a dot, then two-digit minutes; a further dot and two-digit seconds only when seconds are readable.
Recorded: 3.00
